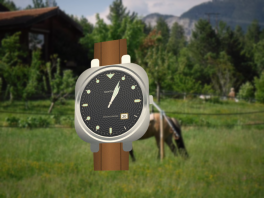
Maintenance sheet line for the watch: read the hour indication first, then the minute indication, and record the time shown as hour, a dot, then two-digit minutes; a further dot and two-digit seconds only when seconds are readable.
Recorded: 1.04
